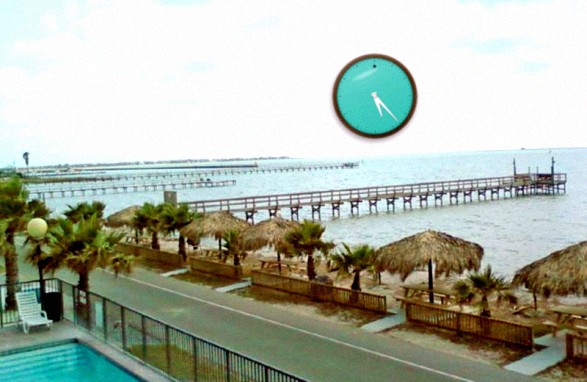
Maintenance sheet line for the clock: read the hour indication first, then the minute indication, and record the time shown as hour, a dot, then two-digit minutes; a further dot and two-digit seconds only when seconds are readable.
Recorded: 5.23
